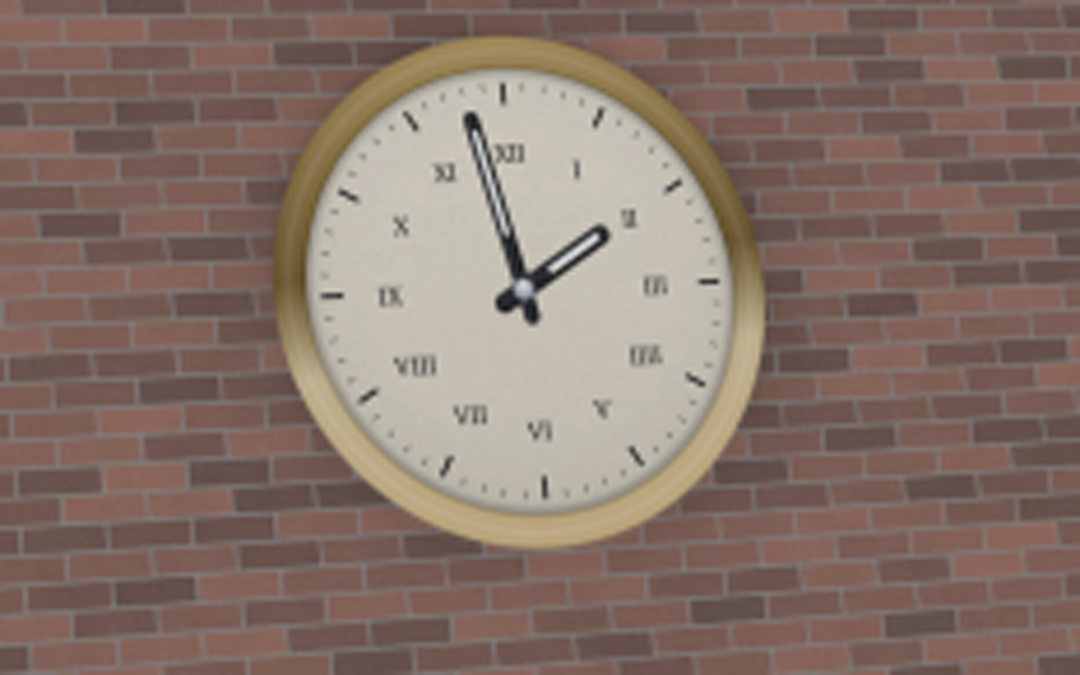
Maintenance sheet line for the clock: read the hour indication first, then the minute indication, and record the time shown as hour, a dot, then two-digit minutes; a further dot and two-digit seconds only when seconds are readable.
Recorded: 1.58
